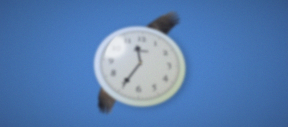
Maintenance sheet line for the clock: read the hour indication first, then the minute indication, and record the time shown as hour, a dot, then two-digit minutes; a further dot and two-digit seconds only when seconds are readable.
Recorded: 11.35
